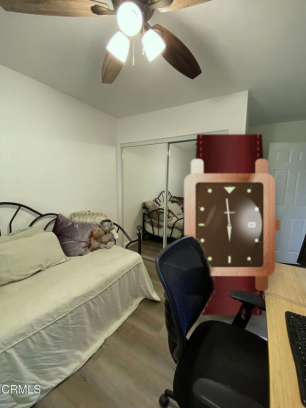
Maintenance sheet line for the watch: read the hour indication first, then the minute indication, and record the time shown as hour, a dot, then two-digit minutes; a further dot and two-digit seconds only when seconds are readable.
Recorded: 5.59
